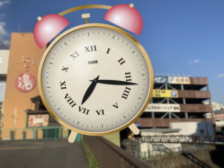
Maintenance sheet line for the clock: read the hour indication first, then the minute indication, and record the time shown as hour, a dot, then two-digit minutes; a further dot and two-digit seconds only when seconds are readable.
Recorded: 7.17
